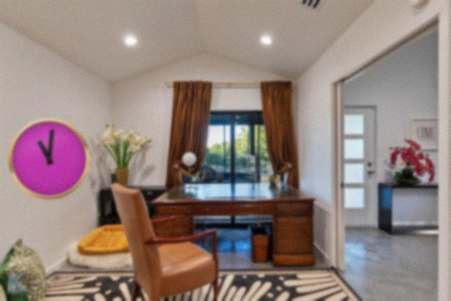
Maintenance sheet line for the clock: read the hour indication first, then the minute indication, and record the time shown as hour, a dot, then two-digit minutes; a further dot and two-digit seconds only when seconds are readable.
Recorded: 11.01
